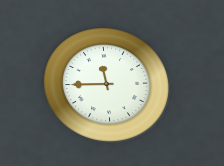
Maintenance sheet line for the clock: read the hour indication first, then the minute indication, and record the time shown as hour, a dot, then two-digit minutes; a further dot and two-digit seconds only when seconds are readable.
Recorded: 11.45
